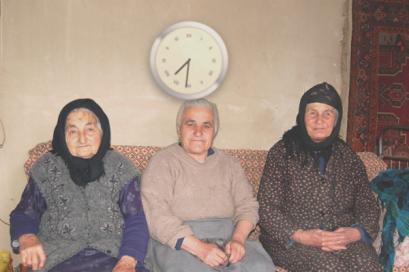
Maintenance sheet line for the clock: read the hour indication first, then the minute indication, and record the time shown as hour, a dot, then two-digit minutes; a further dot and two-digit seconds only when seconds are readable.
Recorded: 7.31
